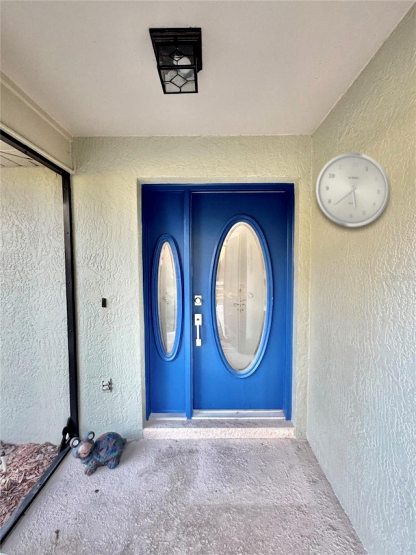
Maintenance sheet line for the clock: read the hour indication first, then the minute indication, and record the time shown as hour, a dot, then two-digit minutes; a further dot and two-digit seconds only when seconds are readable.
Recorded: 5.38
